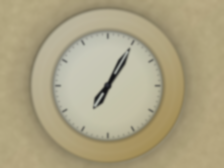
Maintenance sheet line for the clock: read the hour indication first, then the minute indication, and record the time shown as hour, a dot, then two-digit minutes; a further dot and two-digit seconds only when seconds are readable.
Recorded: 7.05
